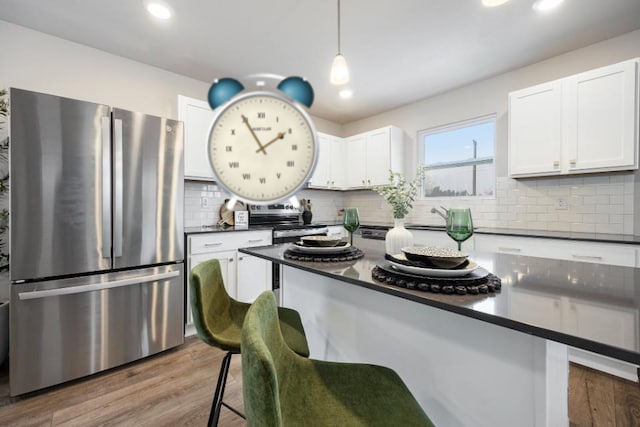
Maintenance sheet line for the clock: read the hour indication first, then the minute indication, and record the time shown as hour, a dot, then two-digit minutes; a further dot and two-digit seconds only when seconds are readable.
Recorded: 1.55
